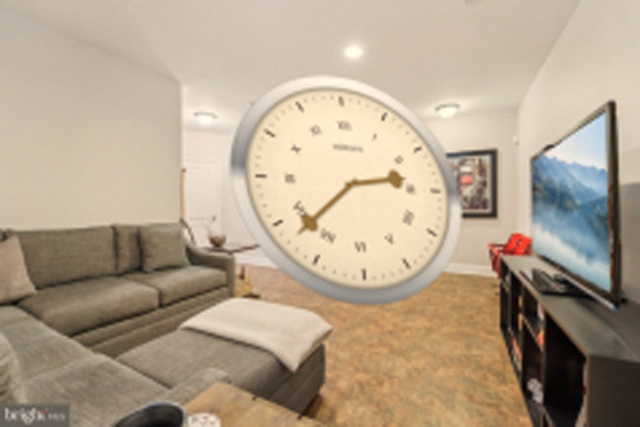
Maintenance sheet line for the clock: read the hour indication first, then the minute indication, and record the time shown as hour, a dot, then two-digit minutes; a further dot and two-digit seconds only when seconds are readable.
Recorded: 2.38
